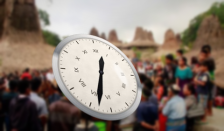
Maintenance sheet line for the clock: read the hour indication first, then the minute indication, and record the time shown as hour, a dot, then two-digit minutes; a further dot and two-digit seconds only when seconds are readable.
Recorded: 12.33
